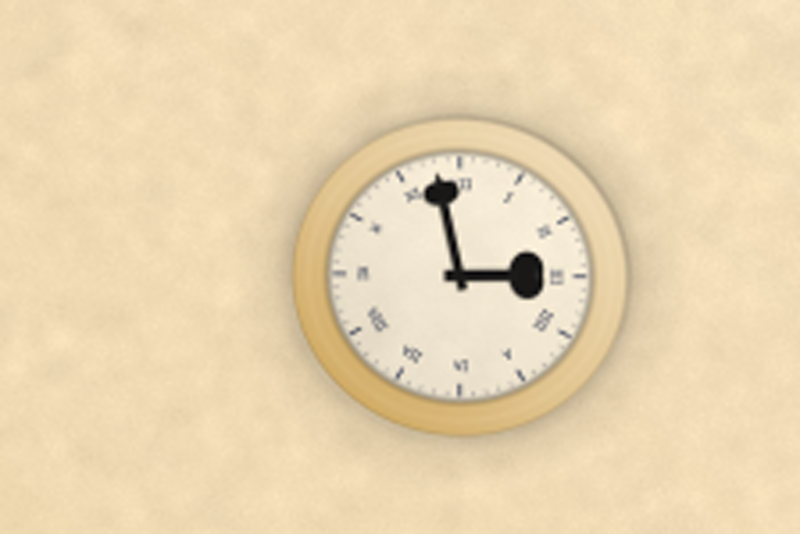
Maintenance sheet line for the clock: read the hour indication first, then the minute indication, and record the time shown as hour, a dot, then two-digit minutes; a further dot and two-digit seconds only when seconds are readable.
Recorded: 2.58
